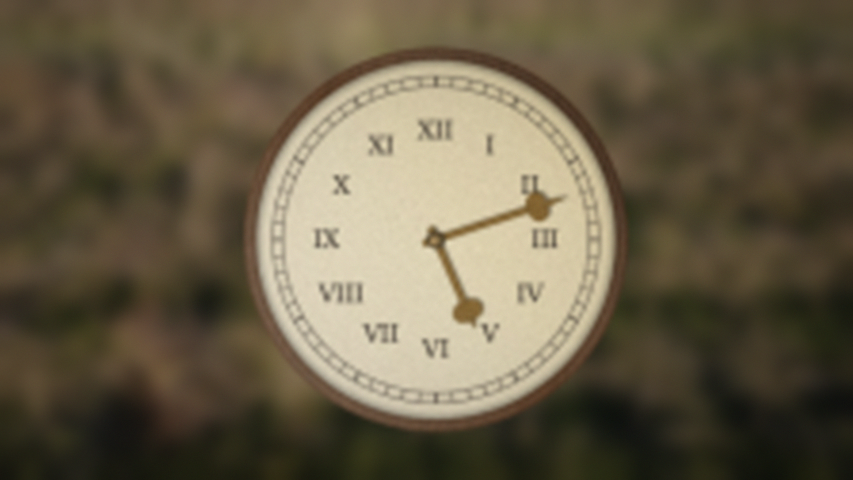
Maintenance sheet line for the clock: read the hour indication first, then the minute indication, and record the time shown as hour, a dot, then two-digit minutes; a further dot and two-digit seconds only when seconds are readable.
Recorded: 5.12
